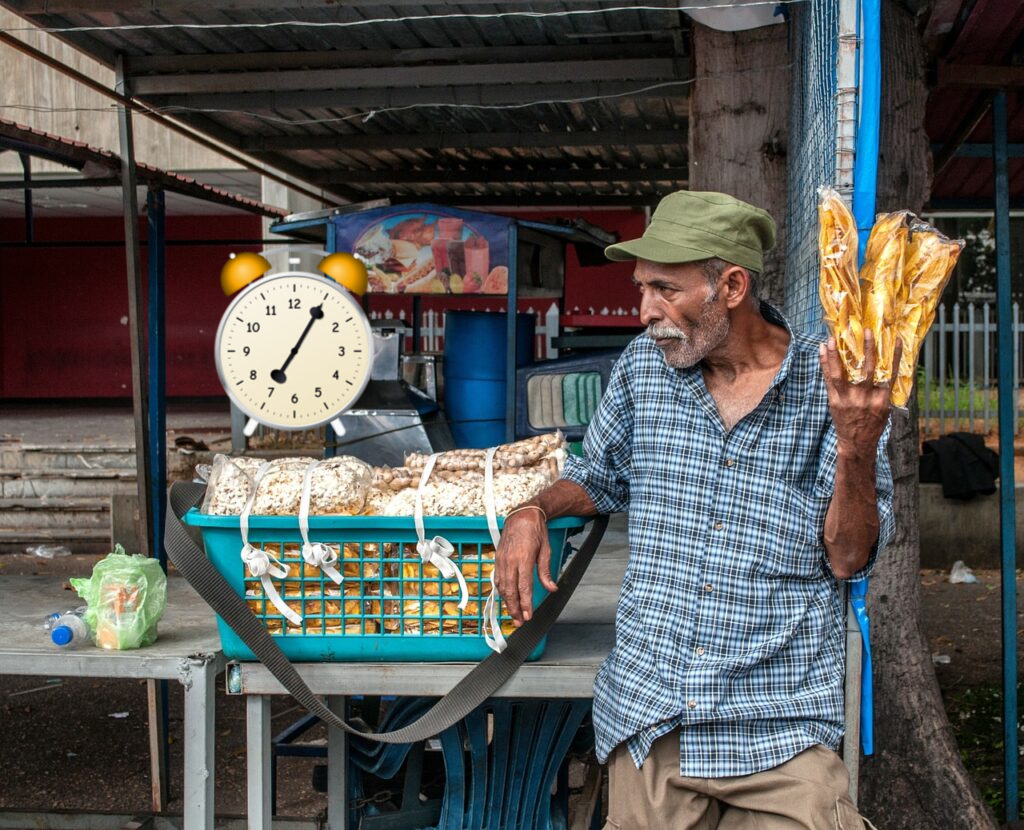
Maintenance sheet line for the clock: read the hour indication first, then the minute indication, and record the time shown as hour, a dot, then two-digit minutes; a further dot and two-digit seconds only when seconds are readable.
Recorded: 7.05
